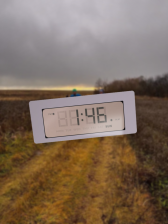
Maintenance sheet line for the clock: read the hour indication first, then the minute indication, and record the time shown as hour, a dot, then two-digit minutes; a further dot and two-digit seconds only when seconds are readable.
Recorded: 1.46
